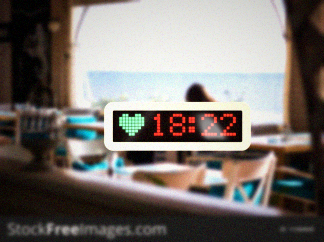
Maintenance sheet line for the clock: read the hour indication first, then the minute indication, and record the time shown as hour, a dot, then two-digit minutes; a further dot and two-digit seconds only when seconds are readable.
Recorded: 18.22
